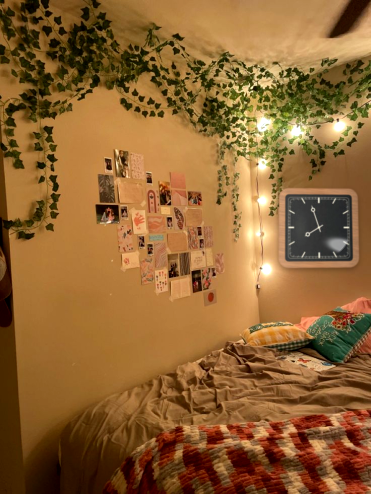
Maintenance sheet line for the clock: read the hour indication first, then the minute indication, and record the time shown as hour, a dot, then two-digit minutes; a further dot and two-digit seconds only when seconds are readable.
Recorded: 7.57
